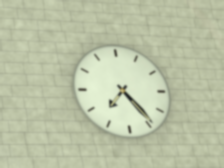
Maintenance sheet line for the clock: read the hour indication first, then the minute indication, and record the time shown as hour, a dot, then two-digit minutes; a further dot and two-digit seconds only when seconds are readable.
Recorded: 7.24
